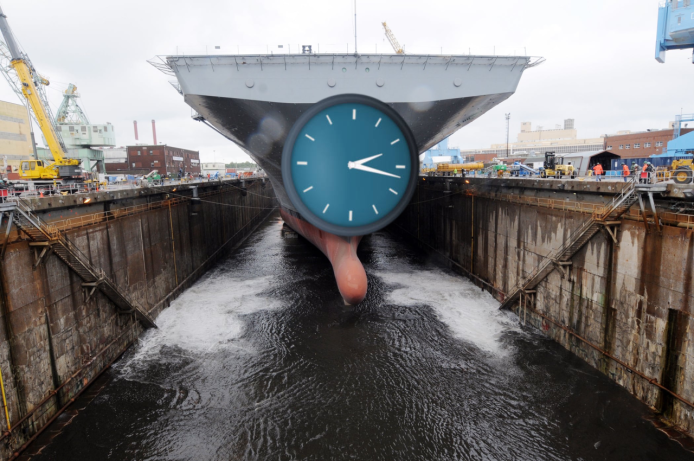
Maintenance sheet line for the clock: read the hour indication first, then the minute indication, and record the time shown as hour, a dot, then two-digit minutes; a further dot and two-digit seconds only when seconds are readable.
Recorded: 2.17
